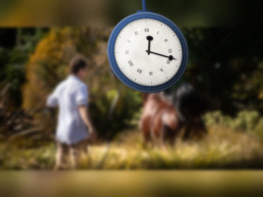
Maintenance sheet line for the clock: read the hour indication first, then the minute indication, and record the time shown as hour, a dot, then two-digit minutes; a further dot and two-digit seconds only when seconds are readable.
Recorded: 12.18
